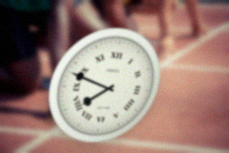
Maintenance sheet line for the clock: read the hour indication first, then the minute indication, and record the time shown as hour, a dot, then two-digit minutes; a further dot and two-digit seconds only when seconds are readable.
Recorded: 7.48
